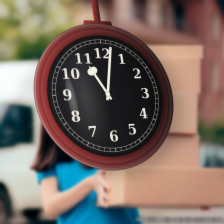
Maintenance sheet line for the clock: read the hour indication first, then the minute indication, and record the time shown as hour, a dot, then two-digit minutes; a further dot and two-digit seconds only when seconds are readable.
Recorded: 11.02
